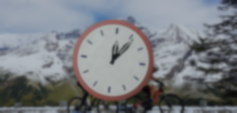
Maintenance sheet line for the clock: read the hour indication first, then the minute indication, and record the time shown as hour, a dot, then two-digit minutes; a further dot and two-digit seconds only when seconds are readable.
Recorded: 12.06
